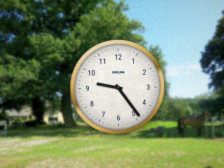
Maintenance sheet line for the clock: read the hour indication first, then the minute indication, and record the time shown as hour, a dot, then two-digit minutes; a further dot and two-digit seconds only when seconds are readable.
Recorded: 9.24
